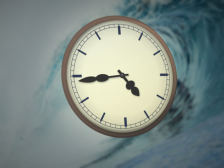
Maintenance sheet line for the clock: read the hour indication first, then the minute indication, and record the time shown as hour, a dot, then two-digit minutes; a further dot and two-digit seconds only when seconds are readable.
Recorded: 4.44
